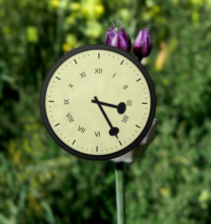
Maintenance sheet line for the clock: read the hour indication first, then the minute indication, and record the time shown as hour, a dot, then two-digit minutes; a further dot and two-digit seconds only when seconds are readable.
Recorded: 3.25
